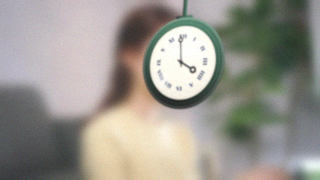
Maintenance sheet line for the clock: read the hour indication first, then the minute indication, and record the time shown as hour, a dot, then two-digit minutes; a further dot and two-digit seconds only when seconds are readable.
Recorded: 3.59
